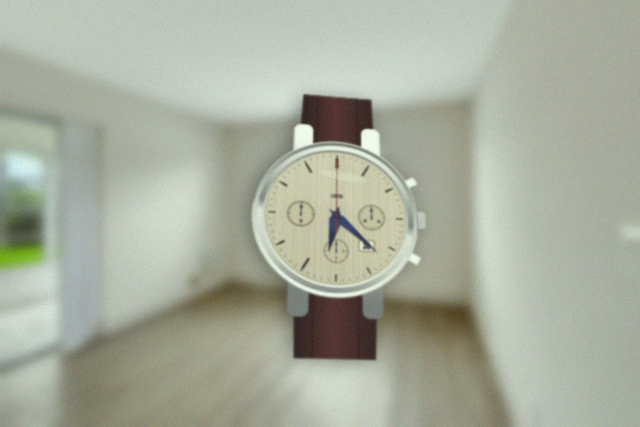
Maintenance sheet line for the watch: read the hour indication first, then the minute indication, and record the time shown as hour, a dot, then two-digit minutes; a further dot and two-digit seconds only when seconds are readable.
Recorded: 6.22
